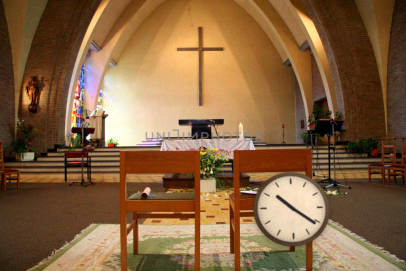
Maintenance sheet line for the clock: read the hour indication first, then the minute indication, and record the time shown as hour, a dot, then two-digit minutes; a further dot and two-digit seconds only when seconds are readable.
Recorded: 10.21
